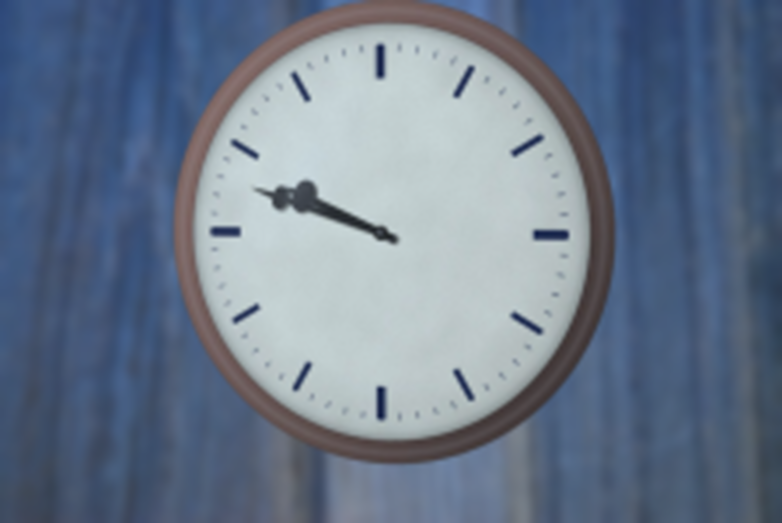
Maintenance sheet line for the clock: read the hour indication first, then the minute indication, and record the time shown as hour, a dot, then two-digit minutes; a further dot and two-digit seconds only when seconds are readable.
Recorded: 9.48
